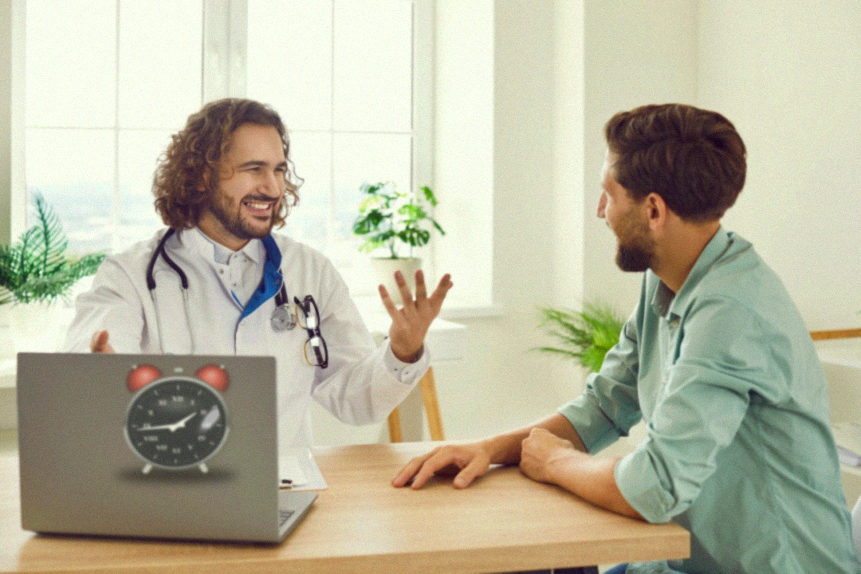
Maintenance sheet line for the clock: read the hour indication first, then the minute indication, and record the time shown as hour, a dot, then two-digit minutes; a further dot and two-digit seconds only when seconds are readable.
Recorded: 1.44
